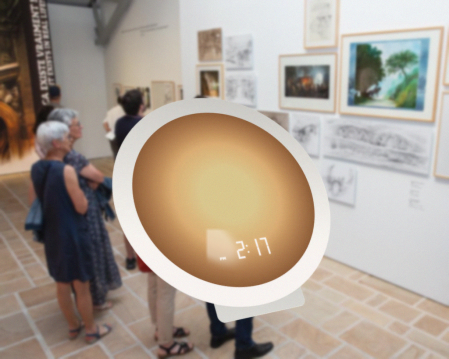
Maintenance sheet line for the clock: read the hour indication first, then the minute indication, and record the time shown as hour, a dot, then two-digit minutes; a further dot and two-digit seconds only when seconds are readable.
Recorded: 2.17
